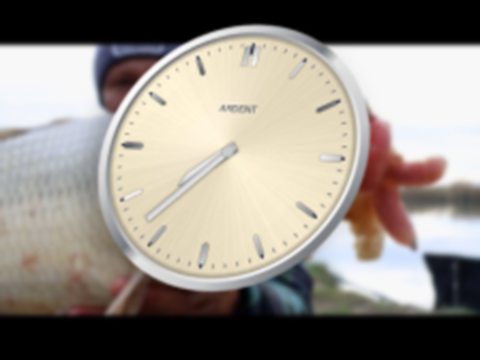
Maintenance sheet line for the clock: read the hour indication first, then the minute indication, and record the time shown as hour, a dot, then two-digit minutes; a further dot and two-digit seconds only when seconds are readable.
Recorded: 7.37
